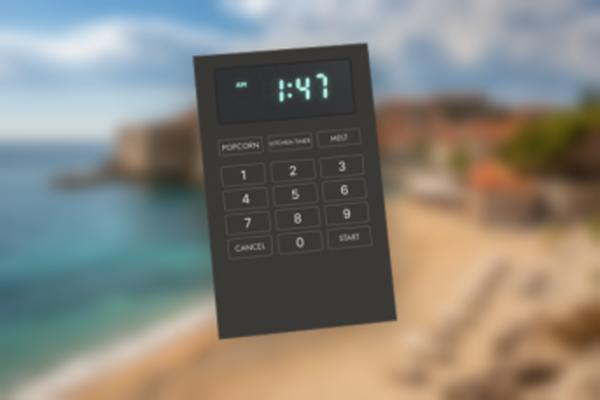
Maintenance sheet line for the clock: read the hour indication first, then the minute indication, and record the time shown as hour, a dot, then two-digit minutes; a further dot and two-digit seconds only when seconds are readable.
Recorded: 1.47
